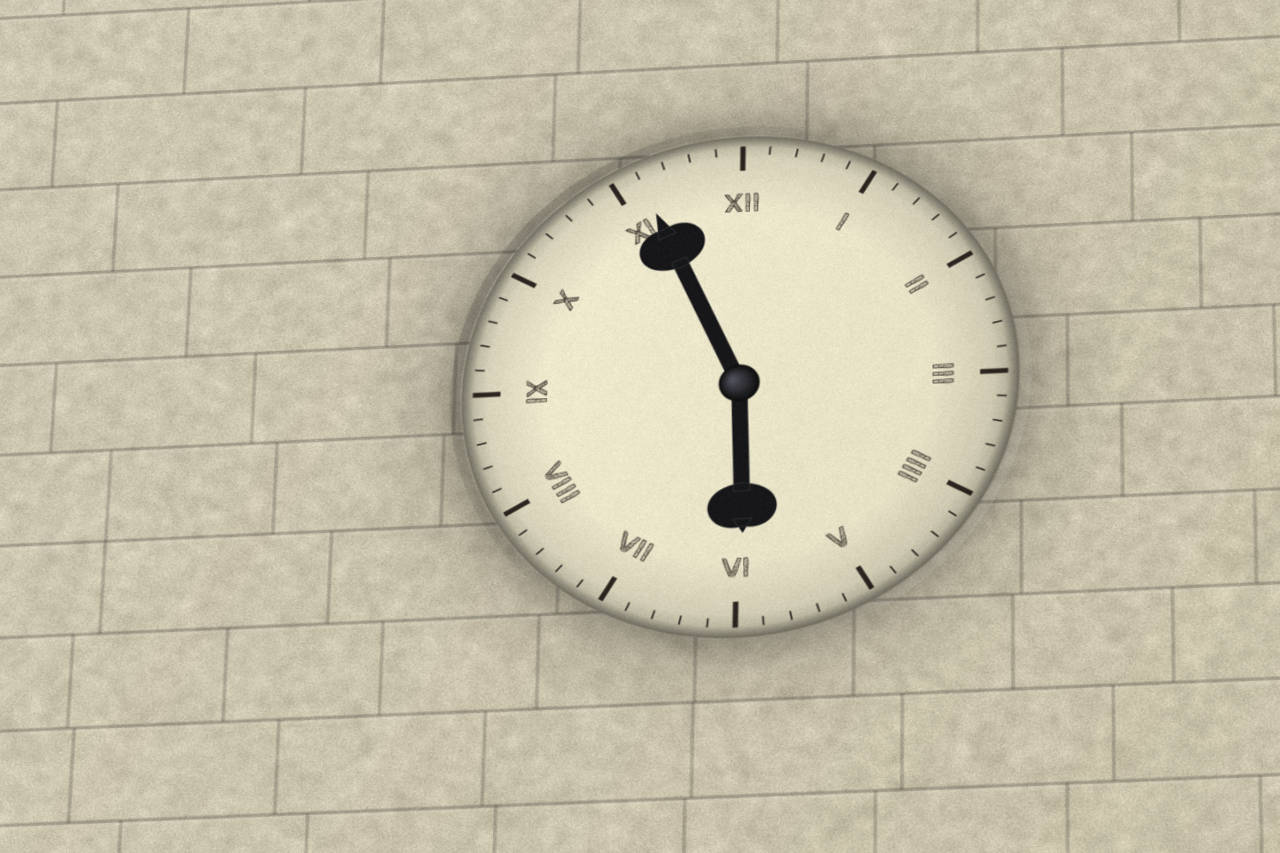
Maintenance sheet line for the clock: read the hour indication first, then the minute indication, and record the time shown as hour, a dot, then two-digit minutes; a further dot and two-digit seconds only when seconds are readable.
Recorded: 5.56
